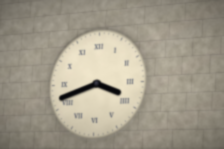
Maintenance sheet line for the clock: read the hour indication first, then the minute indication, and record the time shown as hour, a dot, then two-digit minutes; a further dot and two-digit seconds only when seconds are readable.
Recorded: 3.42
